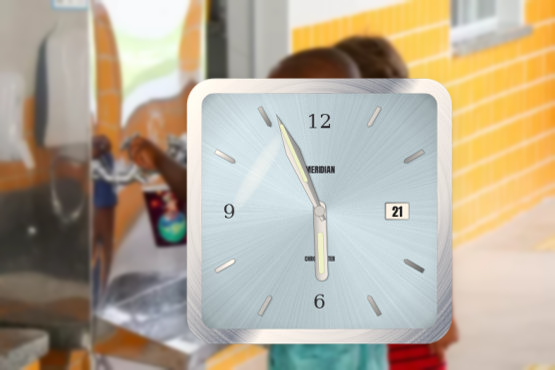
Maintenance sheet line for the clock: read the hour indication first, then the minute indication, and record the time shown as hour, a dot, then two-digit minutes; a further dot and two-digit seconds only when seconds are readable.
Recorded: 5.56
